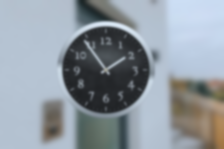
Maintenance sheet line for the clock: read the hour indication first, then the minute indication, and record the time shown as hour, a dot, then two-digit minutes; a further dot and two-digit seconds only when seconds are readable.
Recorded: 1.54
